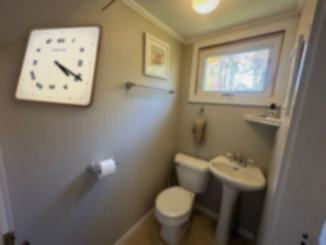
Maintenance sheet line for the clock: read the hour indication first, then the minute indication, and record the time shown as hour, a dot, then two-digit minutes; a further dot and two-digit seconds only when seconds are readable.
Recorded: 4.20
